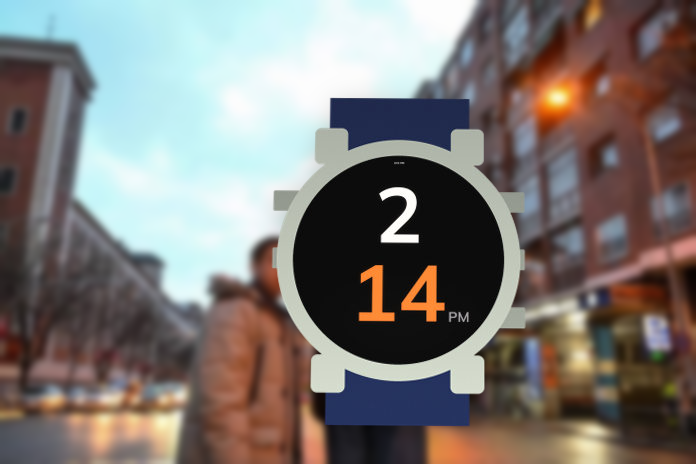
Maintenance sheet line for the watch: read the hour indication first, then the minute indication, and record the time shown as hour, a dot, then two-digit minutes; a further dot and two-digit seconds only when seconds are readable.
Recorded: 2.14
